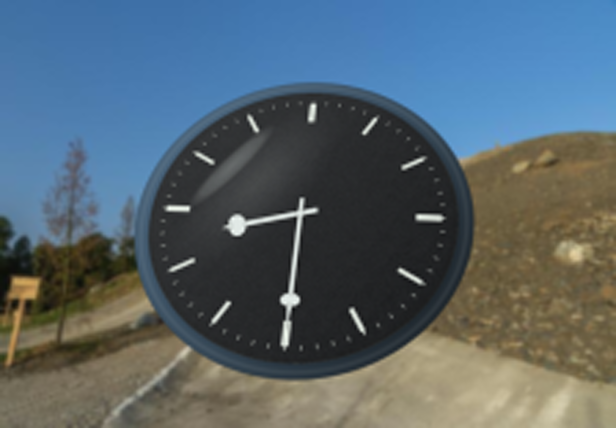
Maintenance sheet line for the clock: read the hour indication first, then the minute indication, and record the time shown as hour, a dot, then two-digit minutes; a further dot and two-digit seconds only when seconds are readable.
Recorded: 8.30
